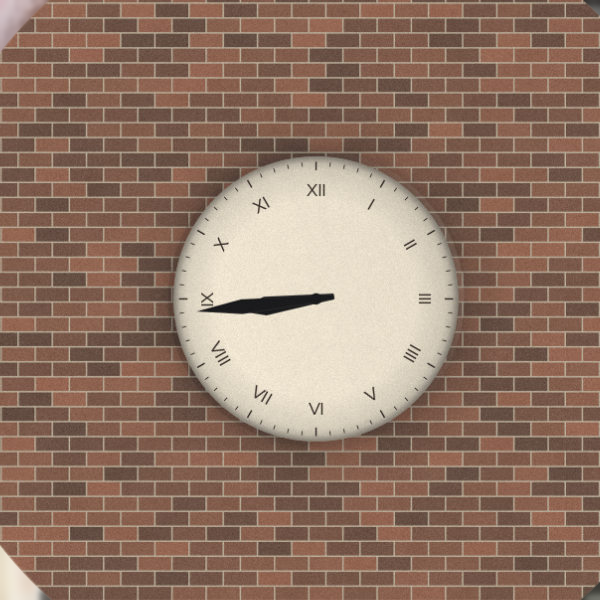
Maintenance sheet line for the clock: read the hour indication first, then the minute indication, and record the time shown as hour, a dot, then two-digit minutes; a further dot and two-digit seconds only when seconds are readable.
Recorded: 8.44
